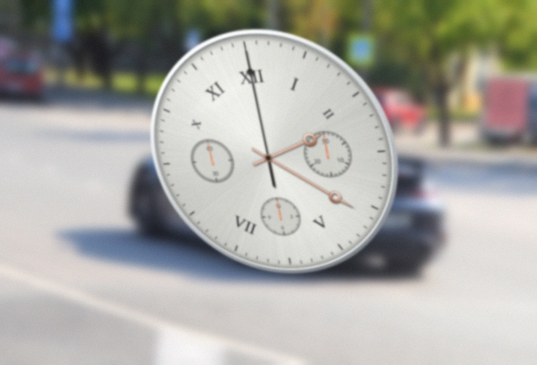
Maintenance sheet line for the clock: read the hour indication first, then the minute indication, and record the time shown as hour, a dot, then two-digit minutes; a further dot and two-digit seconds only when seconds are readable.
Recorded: 2.21
